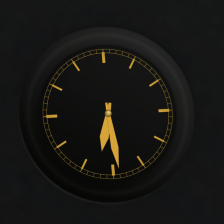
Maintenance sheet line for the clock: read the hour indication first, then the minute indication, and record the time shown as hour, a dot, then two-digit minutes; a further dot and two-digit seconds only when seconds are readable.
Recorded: 6.29
